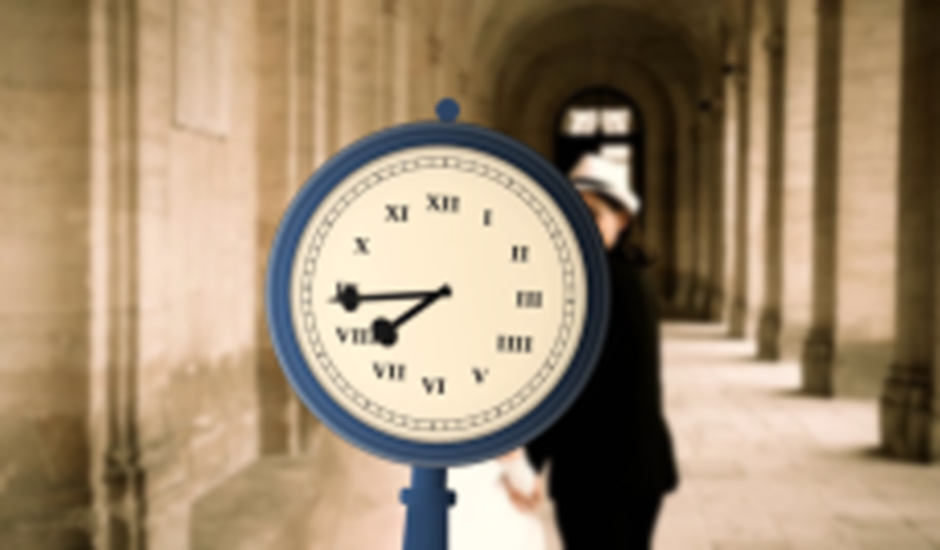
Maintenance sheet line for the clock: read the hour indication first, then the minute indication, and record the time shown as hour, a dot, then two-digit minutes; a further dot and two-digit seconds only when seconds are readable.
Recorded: 7.44
